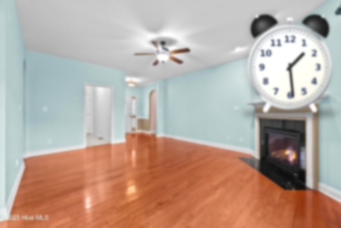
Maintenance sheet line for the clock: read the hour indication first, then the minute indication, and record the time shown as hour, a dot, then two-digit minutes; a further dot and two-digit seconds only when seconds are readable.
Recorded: 1.29
